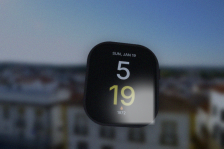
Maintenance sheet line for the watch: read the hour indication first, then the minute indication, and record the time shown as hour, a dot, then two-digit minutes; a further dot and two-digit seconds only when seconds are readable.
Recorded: 5.19
